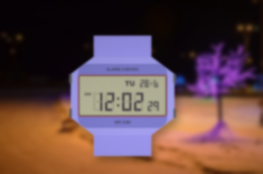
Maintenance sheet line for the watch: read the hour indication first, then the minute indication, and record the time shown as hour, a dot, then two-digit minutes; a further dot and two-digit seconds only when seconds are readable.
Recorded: 12.02
